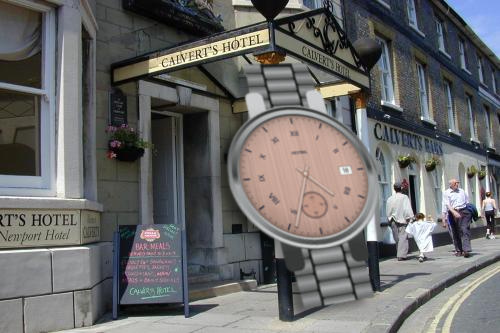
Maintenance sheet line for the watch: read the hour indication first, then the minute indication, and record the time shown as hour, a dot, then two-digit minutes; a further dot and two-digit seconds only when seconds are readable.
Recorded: 4.34
